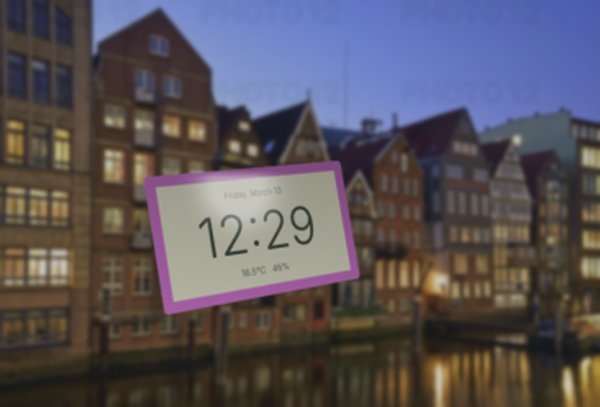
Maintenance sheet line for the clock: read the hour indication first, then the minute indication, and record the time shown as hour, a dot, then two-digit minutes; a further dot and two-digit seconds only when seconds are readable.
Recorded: 12.29
